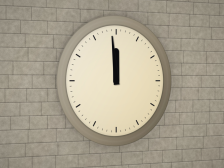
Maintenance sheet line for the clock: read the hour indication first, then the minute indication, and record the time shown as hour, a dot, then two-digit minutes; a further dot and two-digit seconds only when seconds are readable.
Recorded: 11.59
